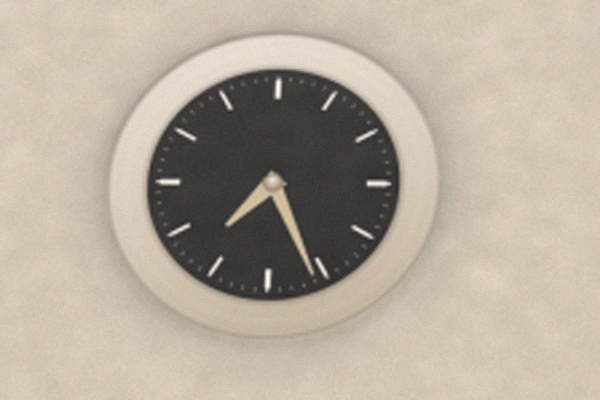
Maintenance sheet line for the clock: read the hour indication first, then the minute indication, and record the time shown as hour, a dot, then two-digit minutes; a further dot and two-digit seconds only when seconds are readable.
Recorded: 7.26
